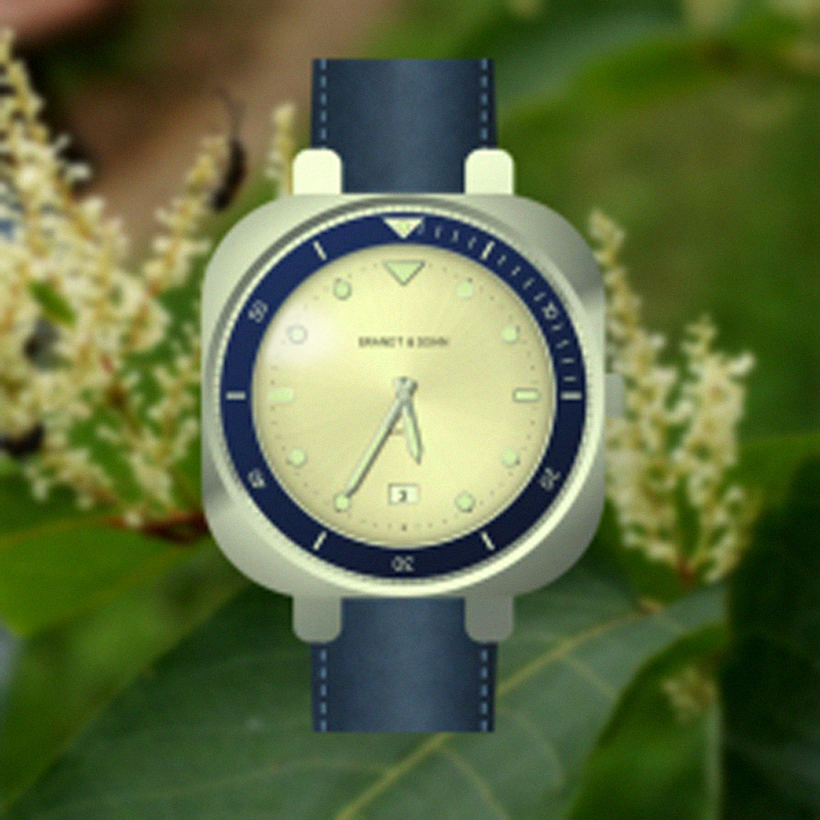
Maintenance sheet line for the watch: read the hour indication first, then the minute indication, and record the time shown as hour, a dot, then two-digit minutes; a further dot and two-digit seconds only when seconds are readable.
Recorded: 5.35
